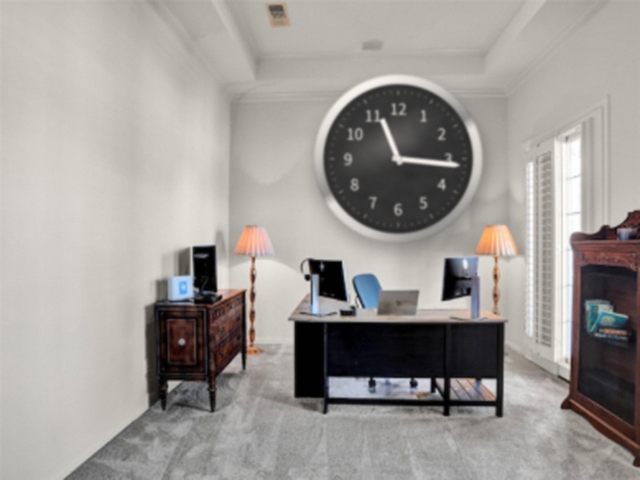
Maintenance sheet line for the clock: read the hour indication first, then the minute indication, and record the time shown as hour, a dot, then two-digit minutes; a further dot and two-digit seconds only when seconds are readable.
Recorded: 11.16
